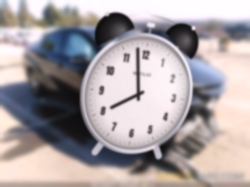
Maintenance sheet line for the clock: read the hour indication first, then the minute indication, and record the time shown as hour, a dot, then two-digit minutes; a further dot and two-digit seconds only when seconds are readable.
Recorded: 7.58
